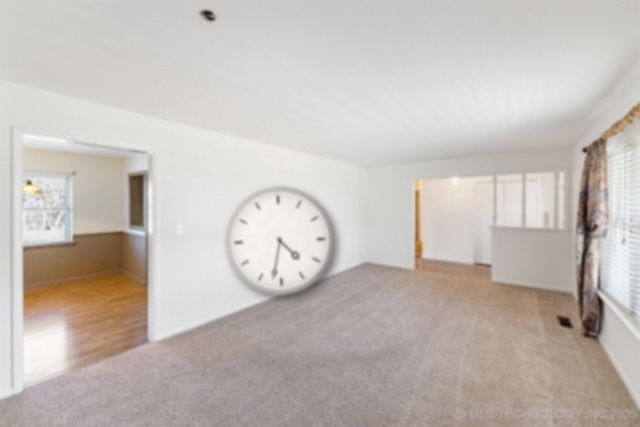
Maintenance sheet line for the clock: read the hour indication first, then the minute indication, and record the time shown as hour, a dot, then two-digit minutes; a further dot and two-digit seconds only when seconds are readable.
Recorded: 4.32
